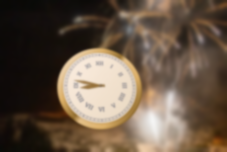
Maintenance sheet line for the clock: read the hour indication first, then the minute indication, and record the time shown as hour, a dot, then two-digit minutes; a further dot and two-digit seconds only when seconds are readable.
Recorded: 8.47
